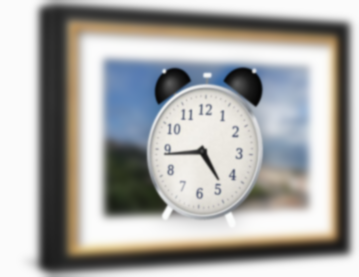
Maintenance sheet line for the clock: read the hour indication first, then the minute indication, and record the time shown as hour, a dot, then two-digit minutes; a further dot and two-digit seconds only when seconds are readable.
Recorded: 4.44
